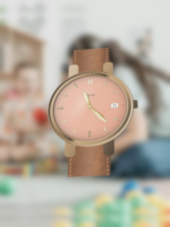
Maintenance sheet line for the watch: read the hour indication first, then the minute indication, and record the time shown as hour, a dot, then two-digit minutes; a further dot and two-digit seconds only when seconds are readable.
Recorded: 11.23
